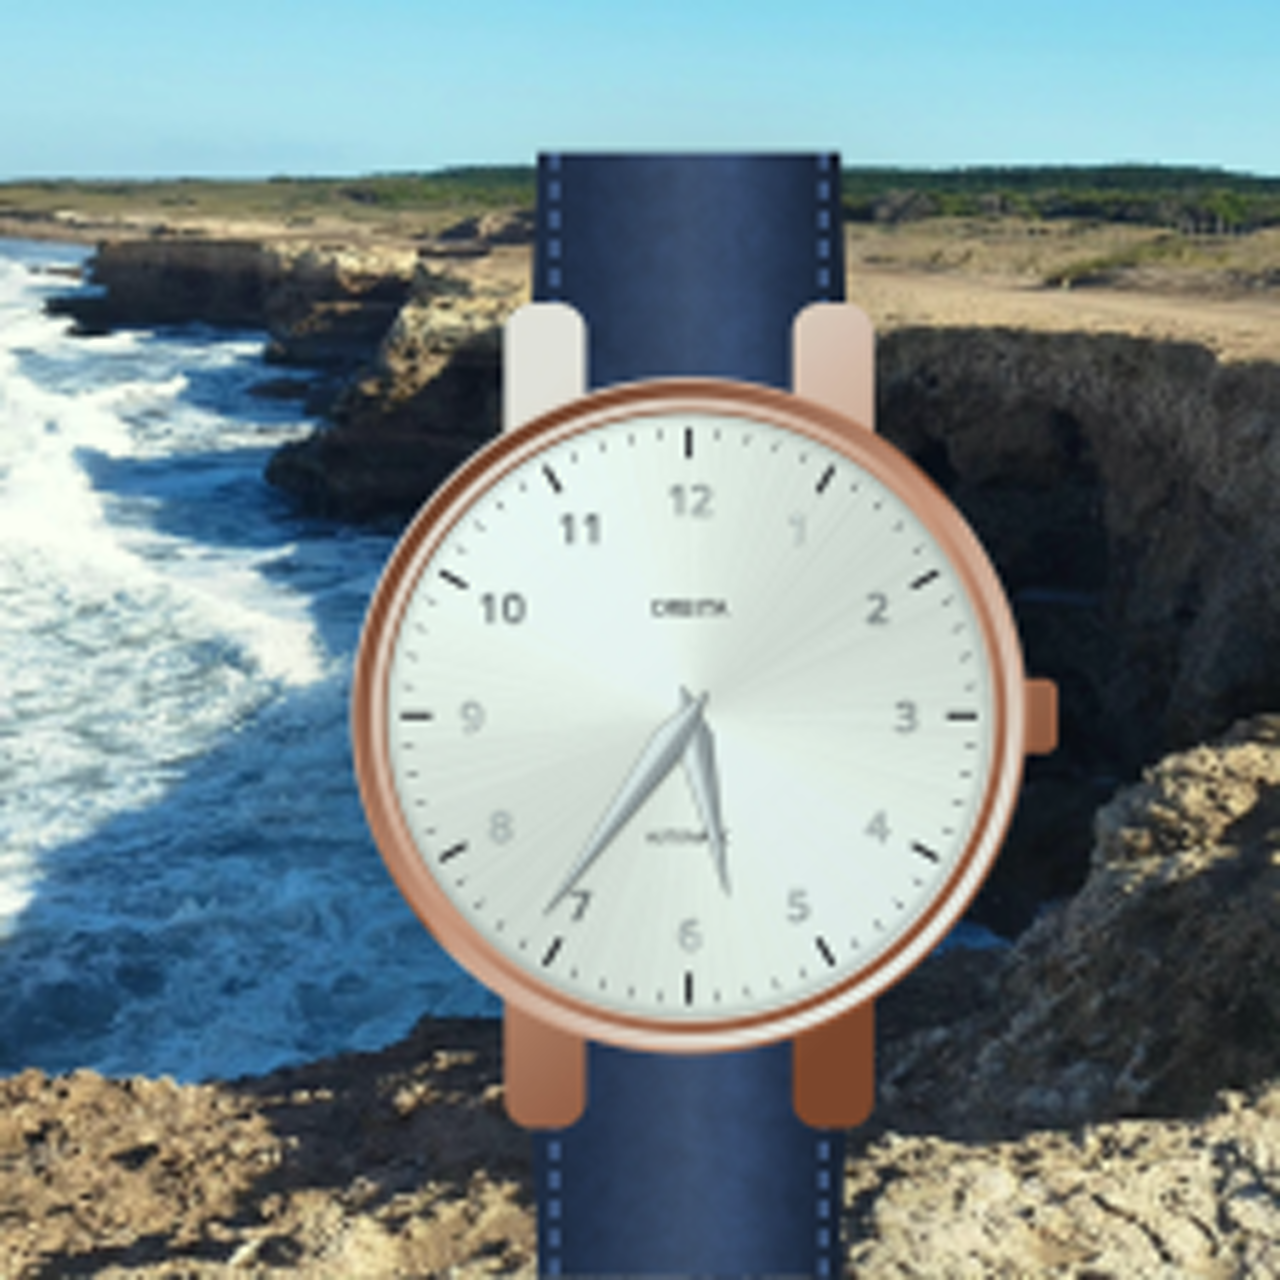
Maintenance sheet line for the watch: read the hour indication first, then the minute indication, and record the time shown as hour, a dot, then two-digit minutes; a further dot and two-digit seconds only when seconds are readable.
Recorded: 5.36
